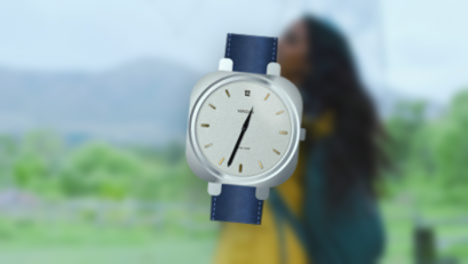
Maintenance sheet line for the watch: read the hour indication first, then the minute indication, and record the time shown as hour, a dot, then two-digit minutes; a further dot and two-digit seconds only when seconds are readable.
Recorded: 12.33
